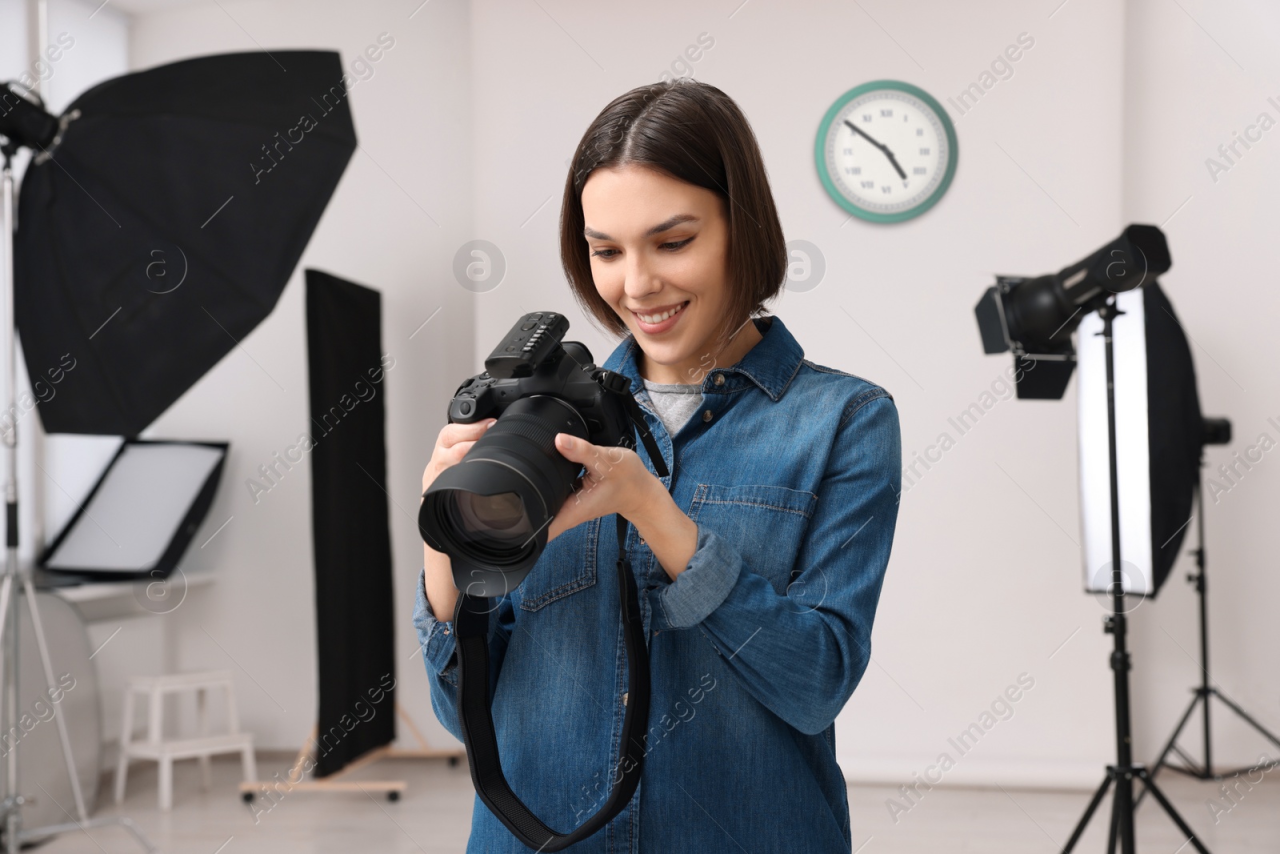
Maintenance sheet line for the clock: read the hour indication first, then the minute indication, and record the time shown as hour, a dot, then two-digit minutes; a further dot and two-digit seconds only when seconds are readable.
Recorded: 4.51
